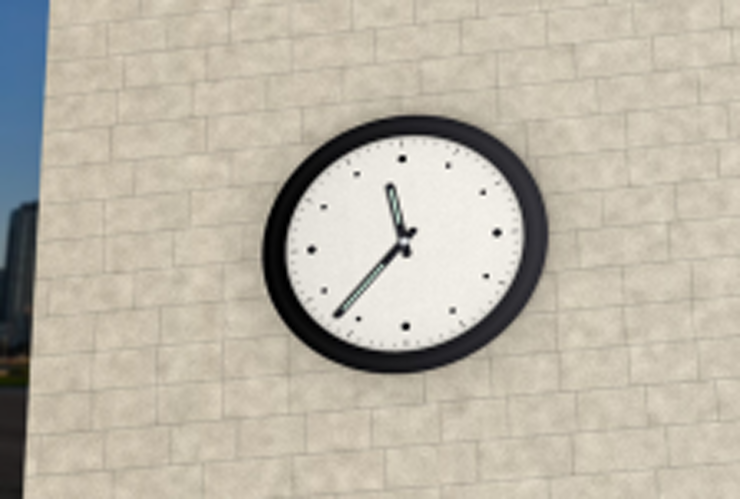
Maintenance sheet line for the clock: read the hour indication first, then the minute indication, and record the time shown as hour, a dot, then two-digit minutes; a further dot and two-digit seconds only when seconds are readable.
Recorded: 11.37
